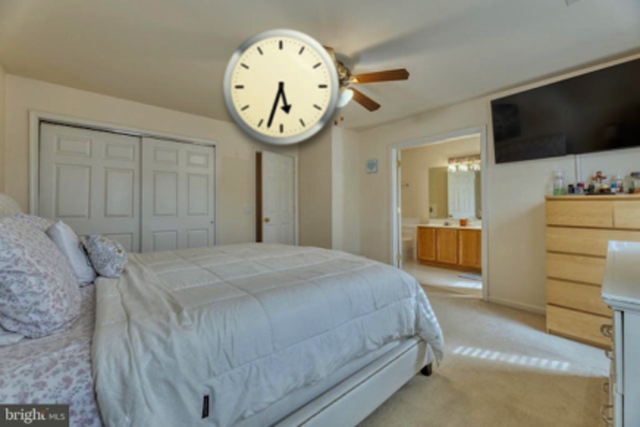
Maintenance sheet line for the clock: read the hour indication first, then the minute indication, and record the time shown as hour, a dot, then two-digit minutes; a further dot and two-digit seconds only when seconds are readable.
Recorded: 5.33
